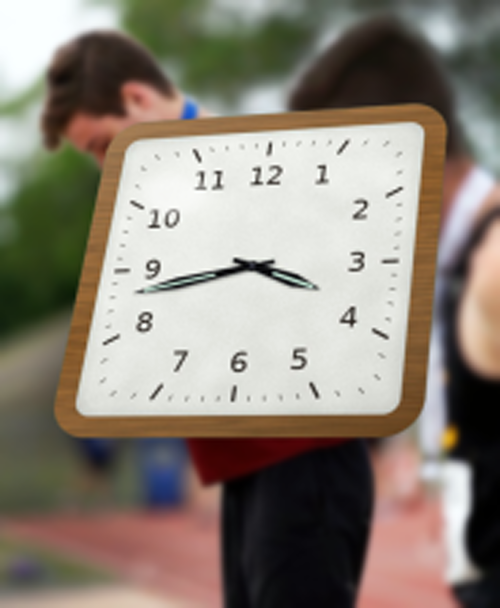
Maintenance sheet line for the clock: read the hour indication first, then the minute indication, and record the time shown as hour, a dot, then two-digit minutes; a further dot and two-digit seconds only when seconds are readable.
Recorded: 3.43
